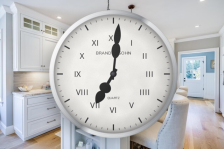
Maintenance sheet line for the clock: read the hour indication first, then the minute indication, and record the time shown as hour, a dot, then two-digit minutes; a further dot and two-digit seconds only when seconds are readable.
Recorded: 7.01
